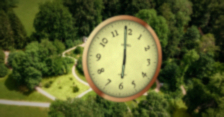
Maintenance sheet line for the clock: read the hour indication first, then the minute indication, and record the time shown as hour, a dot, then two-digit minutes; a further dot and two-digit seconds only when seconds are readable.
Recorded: 5.59
